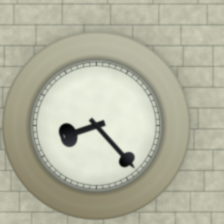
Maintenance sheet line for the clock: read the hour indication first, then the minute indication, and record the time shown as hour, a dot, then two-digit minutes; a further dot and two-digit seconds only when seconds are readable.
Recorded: 8.23
